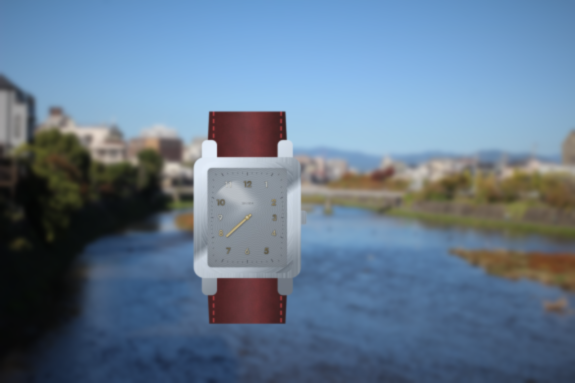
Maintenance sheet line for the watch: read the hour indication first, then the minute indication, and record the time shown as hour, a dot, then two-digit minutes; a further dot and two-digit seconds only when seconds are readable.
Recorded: 7.38
